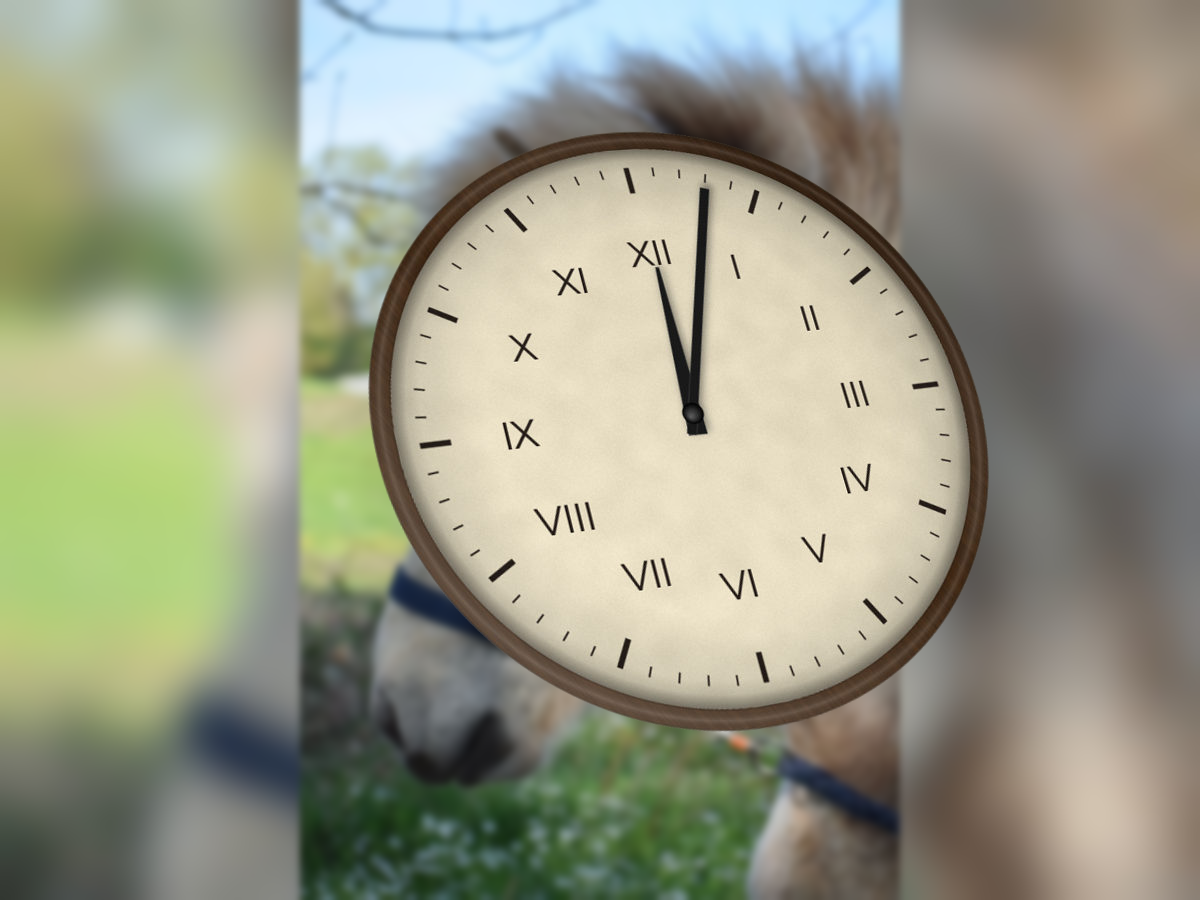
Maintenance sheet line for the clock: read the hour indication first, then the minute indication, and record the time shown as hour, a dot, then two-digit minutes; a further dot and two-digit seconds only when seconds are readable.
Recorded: 12.03
